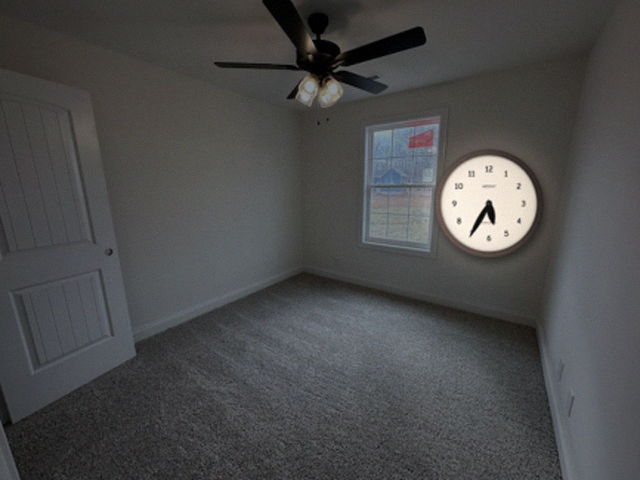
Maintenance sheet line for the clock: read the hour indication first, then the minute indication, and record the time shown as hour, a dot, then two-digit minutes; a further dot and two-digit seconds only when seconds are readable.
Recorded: 5.35
